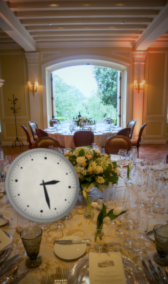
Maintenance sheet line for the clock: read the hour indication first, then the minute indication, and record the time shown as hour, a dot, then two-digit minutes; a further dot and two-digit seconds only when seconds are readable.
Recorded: 2.27
